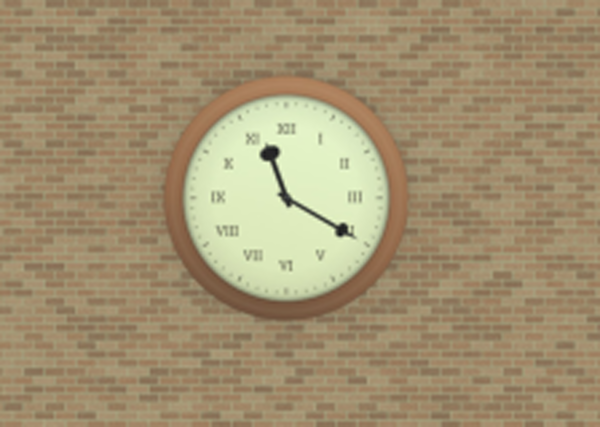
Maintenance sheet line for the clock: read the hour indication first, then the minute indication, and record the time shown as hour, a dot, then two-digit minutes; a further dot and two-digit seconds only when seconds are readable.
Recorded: 11.20
